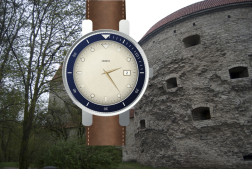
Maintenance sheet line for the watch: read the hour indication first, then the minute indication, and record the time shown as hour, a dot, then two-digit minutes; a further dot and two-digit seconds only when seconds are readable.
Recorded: 2.24
